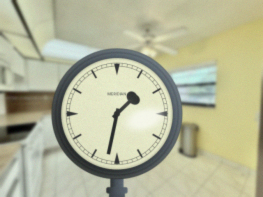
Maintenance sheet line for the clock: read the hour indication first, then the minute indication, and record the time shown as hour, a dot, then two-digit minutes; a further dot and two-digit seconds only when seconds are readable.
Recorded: 1.32
